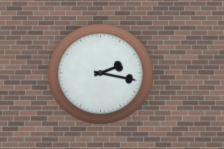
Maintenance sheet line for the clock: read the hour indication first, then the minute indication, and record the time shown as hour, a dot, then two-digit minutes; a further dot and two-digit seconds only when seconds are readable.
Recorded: 2.17
